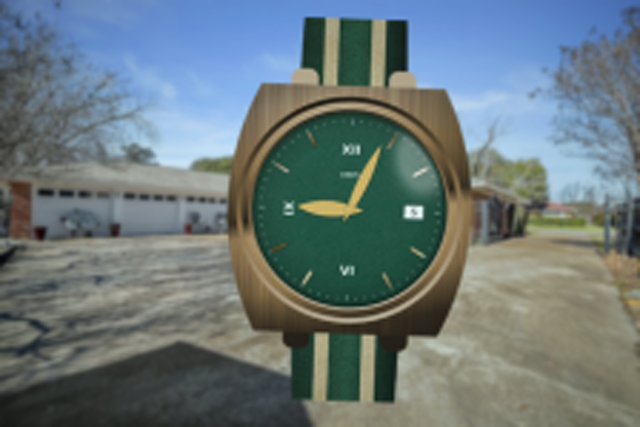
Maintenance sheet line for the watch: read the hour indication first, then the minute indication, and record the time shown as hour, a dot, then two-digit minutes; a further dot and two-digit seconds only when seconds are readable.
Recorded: 9.04
